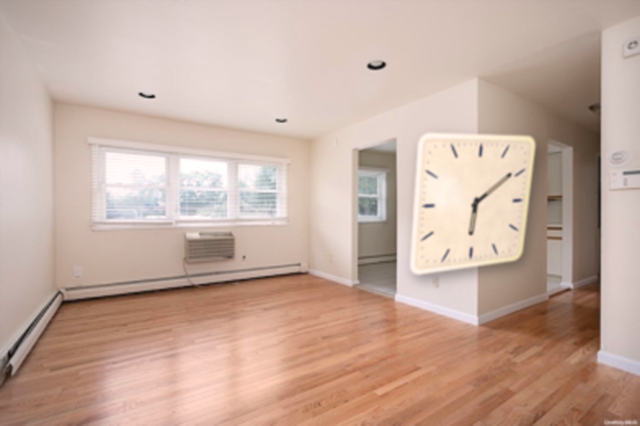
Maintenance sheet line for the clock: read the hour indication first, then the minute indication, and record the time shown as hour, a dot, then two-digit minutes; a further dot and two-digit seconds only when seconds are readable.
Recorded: 6.09
